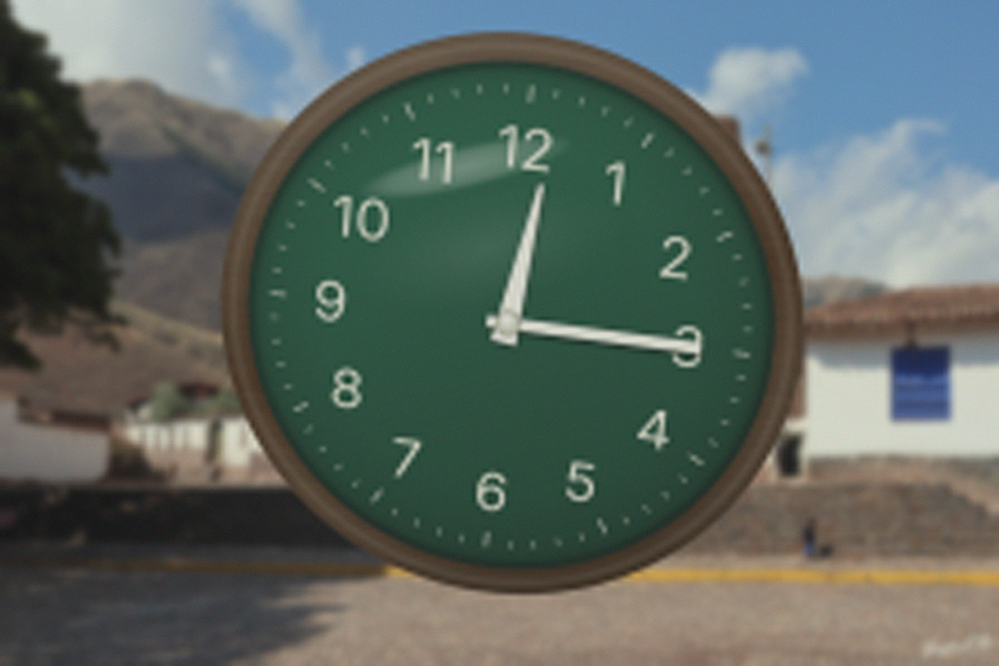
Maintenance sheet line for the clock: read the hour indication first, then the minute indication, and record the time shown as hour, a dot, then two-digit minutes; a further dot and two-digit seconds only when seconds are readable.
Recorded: 12.15
